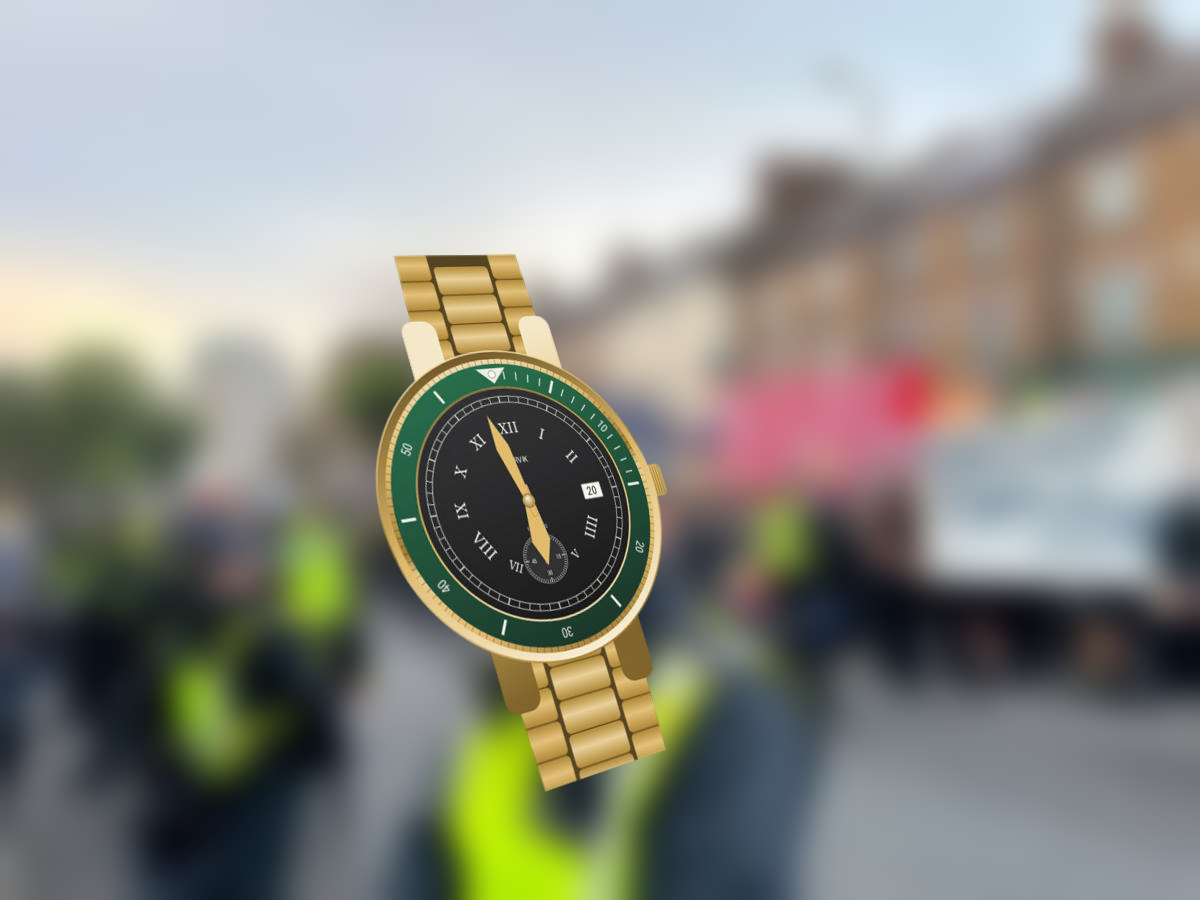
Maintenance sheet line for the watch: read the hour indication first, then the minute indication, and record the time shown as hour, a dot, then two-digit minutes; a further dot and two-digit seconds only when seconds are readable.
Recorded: 5.58
